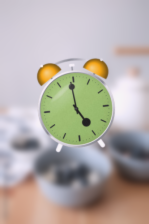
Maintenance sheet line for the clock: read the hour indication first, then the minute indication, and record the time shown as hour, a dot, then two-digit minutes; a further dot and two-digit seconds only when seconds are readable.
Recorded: 4.59
